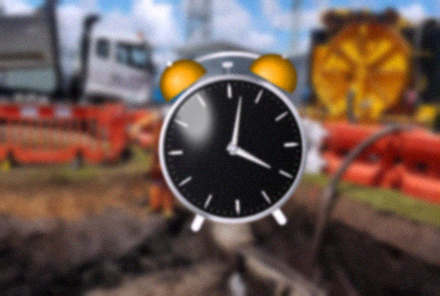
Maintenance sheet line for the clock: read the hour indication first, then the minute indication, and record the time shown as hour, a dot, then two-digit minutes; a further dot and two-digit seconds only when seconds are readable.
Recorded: 4.02
